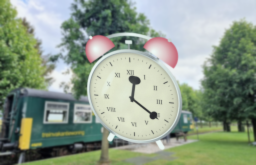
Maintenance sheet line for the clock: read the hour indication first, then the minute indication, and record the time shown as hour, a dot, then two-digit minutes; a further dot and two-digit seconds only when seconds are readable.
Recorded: 12.21
